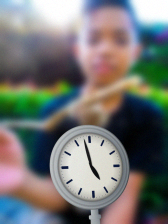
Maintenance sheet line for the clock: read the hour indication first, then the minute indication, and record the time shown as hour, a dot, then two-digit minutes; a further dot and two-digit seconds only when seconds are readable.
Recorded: 4.58
